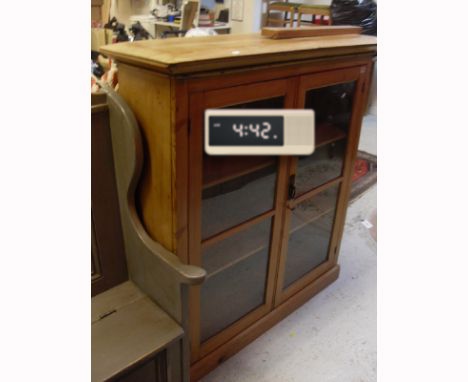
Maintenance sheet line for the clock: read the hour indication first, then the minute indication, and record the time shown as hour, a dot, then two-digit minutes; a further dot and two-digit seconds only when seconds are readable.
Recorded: 4.42
